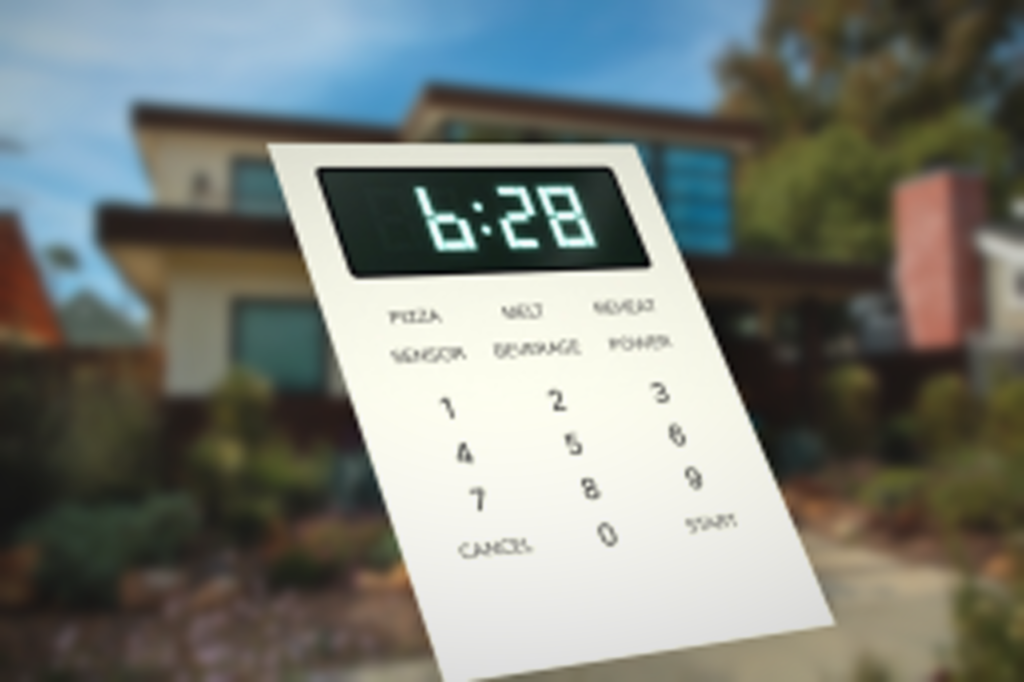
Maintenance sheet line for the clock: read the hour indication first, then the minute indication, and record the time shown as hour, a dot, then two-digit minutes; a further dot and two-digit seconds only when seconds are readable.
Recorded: 6.28
